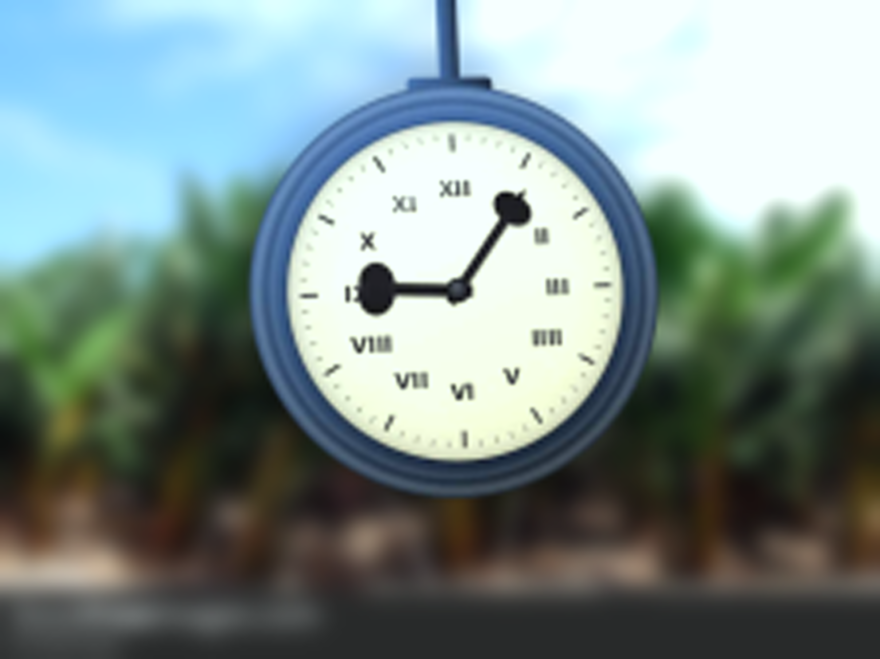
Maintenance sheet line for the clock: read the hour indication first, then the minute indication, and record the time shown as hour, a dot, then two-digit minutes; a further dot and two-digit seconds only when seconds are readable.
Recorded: 9.06
